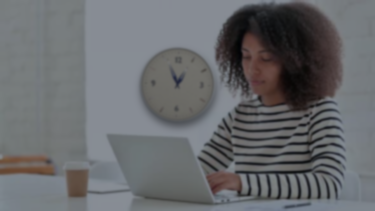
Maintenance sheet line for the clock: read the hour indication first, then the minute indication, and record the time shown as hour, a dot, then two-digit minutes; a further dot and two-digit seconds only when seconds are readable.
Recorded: 12.56
